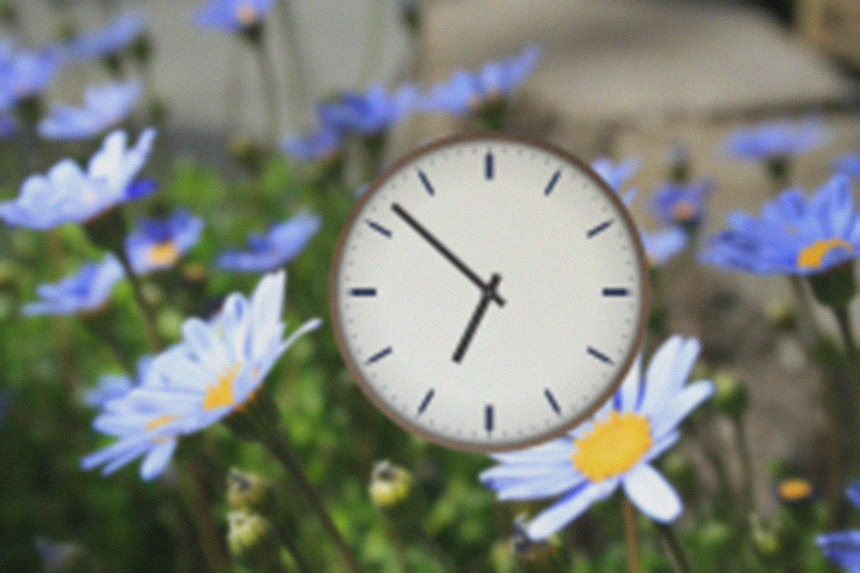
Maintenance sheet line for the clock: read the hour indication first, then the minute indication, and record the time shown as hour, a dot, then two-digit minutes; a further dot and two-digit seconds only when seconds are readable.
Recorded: 6.52
